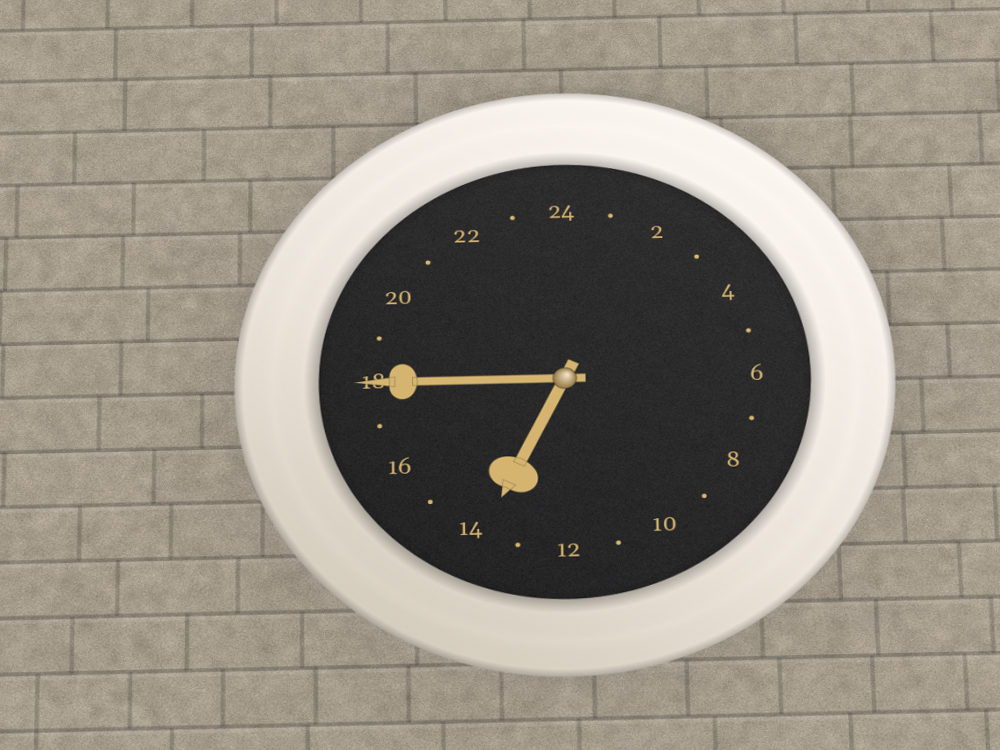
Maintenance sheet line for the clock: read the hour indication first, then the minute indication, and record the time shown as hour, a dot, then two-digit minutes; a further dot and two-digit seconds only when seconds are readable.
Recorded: 13.45
